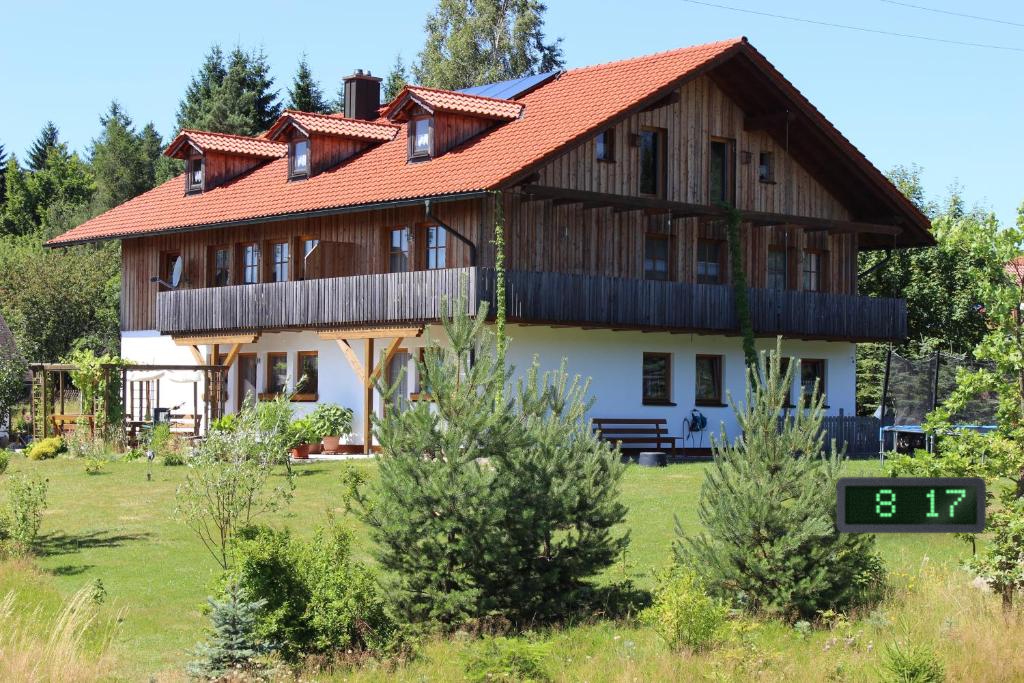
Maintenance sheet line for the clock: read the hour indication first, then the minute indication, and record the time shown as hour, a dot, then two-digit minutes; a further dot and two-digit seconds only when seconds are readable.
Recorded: 8.17
